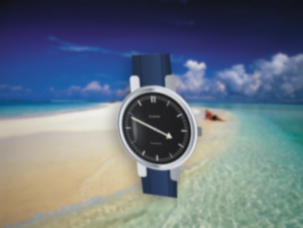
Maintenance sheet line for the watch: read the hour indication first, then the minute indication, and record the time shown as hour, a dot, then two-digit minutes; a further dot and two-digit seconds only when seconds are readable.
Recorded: 3.49
